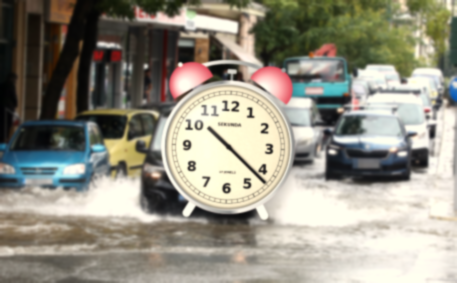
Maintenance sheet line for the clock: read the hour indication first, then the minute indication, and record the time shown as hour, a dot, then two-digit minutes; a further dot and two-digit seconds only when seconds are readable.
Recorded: 10.22
